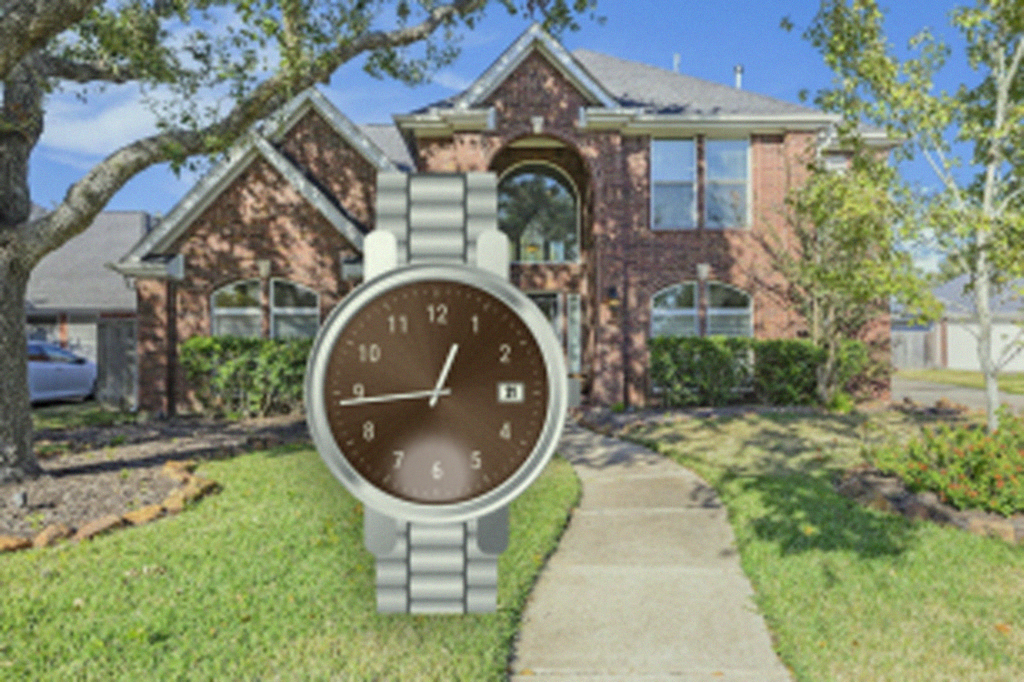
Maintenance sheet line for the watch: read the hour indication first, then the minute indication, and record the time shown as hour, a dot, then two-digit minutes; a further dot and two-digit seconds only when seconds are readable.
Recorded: 12.44
